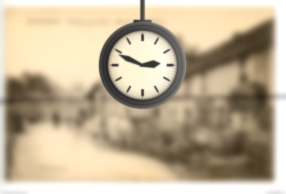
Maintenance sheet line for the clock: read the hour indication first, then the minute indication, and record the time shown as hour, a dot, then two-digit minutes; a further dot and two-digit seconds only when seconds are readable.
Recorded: 2.49
